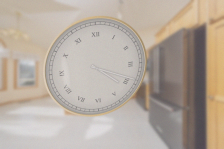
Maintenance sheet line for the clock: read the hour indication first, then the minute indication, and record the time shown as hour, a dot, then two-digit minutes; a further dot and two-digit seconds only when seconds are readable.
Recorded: 4.19
